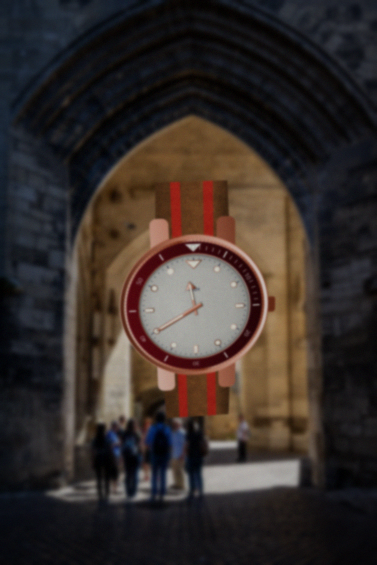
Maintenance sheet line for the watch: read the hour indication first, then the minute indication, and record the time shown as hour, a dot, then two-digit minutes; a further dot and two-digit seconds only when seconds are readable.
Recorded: 11.40
